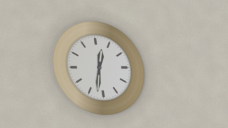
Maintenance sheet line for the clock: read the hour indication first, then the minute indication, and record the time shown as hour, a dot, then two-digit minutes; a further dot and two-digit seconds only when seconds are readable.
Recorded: 12.32
